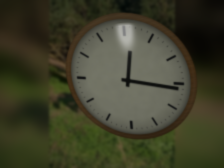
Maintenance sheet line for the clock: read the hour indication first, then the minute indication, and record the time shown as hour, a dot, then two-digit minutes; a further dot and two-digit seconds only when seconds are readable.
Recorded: 12.16
